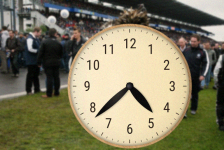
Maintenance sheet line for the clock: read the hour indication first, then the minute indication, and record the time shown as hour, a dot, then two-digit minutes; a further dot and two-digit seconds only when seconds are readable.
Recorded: 4.38
